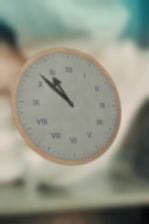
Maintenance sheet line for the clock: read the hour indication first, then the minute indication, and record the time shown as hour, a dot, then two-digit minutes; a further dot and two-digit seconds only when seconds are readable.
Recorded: 10.52
